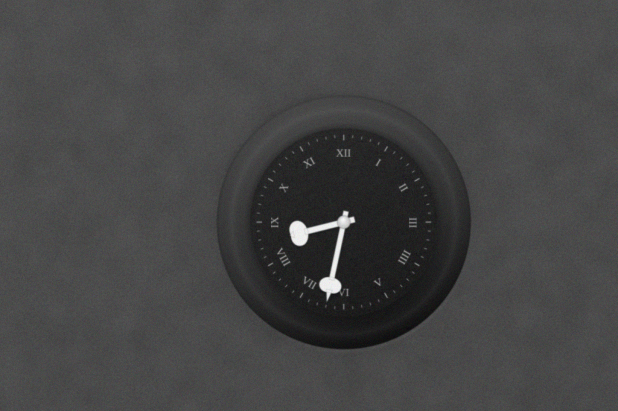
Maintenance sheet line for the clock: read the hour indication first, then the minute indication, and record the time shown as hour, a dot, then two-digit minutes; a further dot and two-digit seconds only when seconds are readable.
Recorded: 8.32
